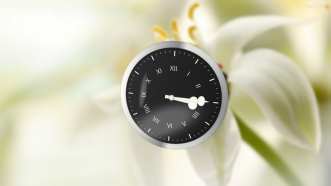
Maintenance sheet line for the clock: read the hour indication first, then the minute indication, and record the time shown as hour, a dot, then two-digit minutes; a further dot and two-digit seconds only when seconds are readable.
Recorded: 3.15
